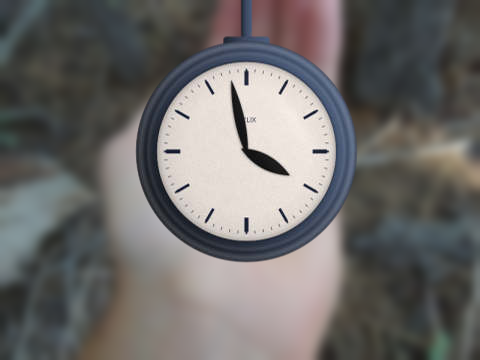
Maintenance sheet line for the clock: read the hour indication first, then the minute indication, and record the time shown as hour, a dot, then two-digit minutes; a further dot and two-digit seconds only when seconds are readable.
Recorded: 3.58
